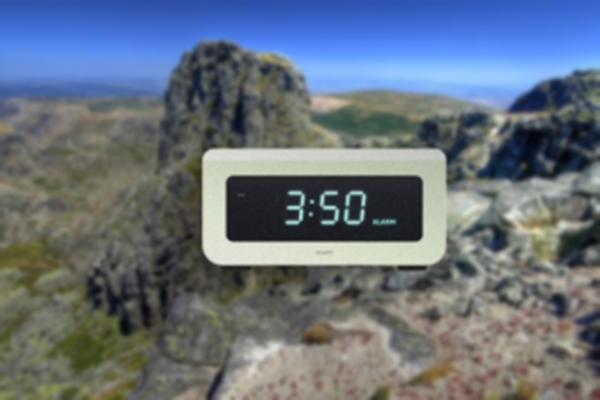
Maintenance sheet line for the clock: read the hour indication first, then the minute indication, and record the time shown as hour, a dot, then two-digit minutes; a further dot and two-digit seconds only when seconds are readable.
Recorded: 3.50
